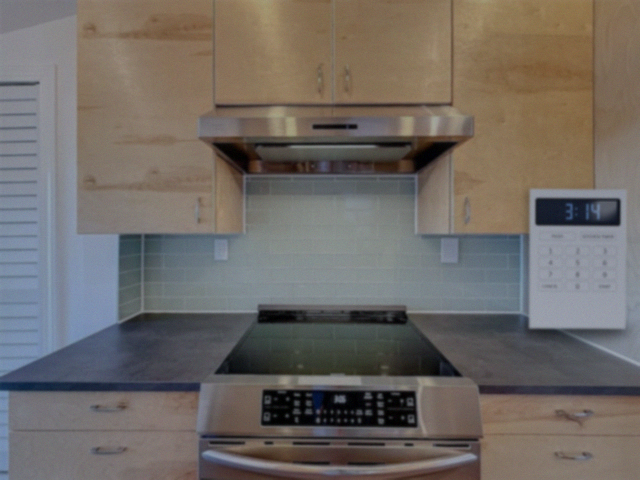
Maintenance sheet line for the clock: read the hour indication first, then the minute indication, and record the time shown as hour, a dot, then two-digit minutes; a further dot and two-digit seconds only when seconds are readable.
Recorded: 3.14
